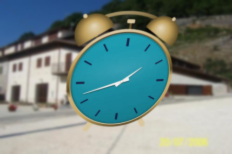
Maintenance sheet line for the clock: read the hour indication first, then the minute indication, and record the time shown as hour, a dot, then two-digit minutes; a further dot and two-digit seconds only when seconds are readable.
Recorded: 1.42
